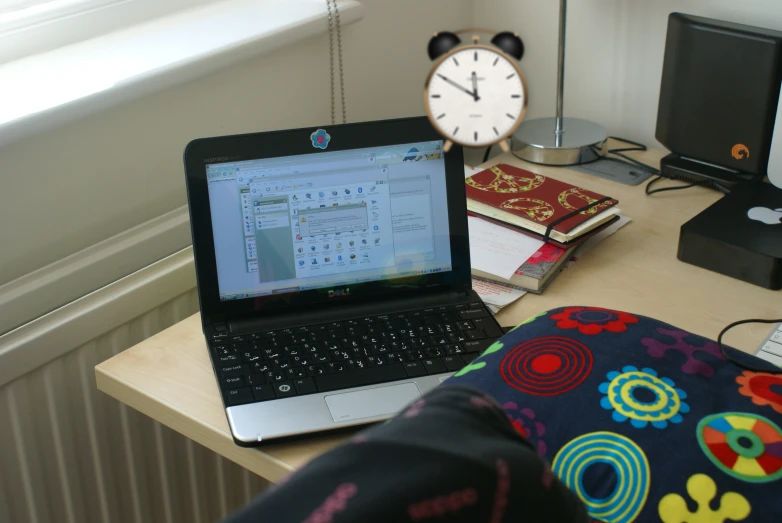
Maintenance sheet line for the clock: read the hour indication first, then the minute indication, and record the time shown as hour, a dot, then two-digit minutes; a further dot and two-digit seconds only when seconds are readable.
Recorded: 11.50
